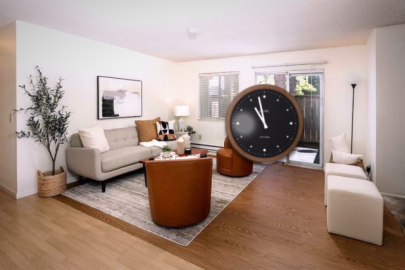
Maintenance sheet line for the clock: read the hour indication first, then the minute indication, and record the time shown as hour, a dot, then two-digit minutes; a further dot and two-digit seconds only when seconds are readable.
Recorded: 10.58
